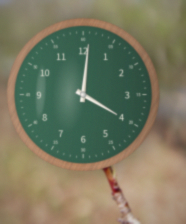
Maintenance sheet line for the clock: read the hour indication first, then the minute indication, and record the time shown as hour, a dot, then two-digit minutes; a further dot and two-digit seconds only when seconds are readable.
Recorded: 4.01
